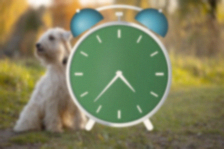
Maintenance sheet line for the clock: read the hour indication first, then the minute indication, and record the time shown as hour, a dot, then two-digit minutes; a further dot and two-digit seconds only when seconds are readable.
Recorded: 4.37
